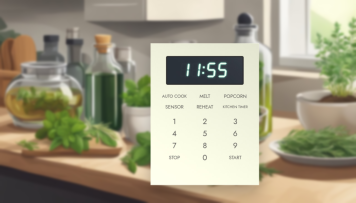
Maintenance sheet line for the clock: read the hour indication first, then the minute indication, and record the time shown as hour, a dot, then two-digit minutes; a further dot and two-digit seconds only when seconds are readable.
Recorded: 11.55
